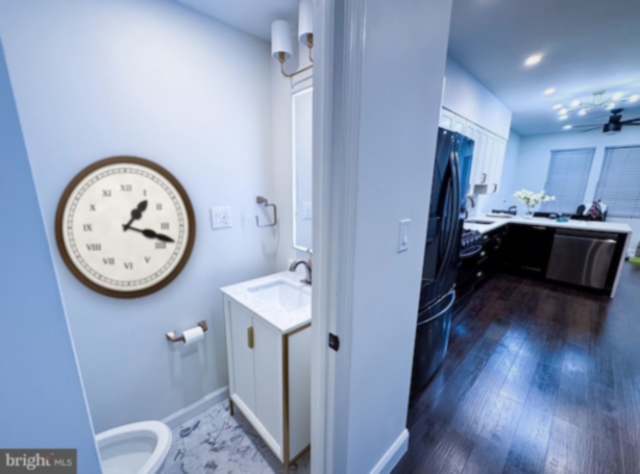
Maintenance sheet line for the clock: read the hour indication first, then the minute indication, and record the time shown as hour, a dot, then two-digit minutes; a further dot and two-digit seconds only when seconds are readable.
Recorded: 1.18
